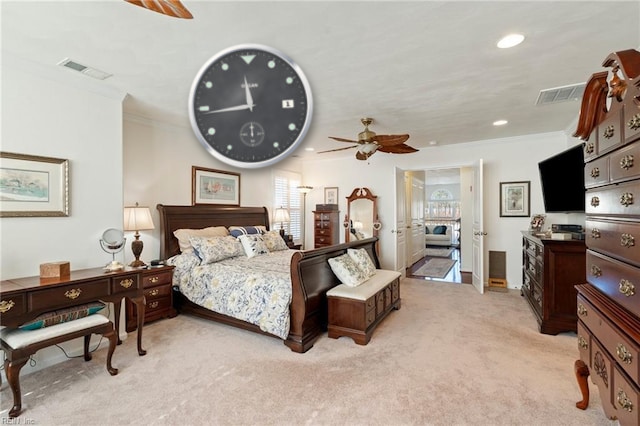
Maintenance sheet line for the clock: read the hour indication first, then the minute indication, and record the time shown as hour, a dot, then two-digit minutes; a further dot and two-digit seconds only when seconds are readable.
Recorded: 11.44
